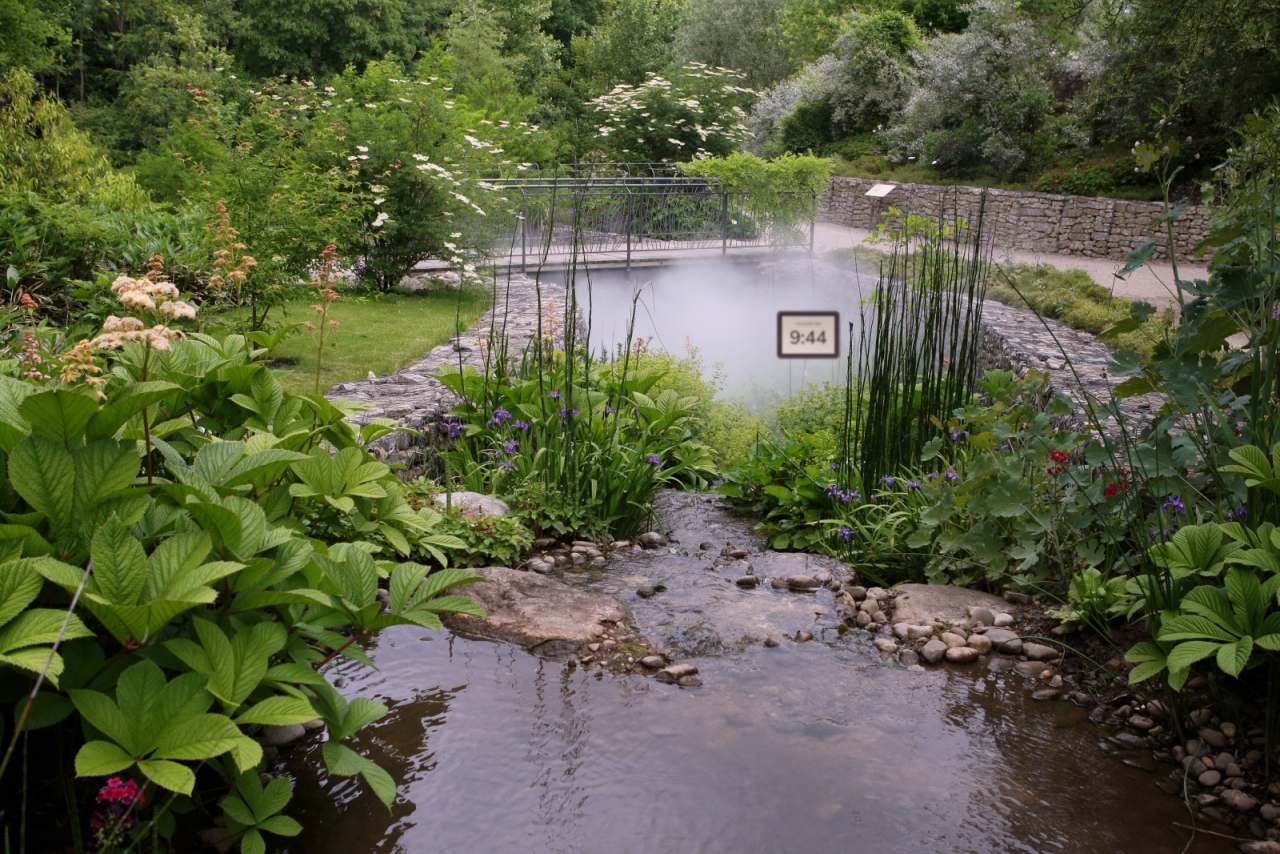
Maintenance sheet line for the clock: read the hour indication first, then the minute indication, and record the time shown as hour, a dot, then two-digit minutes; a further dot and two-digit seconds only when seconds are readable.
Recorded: 9.44
